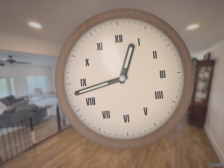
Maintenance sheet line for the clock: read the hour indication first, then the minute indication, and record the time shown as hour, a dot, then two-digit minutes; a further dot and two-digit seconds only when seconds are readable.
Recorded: 12.43
